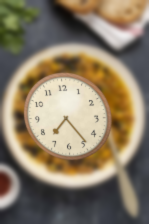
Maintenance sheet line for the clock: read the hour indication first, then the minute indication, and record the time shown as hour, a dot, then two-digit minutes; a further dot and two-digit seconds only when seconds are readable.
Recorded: 7.24
